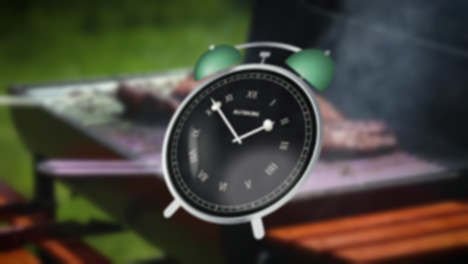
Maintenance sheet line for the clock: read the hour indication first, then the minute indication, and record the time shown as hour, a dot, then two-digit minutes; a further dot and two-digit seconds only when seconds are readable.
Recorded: 1.52
